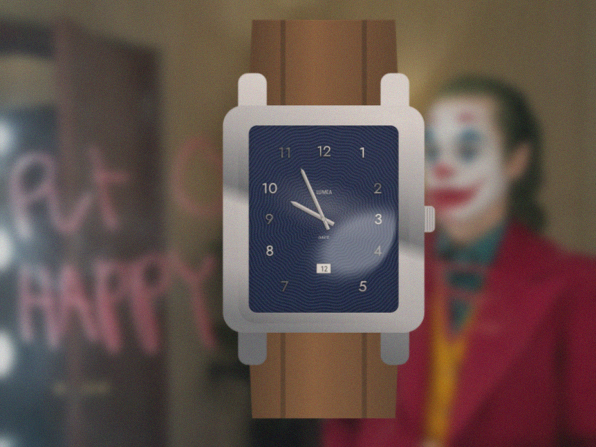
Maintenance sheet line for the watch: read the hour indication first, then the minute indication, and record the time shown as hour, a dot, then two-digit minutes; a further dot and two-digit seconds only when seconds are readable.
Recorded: 9.56
